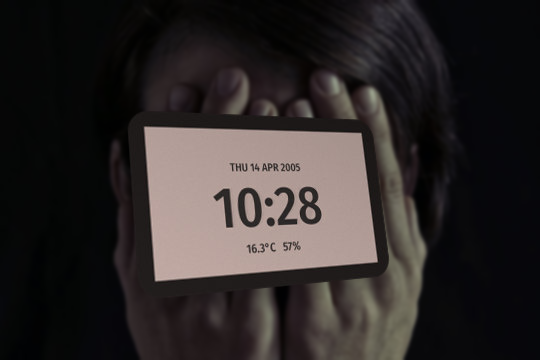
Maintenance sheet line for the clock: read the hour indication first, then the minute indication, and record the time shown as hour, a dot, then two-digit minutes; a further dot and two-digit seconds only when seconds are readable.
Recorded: 10.28
